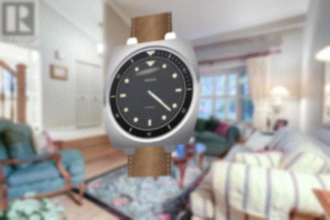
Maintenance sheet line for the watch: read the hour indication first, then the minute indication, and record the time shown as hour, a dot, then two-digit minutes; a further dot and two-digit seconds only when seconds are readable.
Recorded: 4.22
